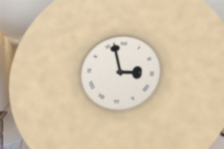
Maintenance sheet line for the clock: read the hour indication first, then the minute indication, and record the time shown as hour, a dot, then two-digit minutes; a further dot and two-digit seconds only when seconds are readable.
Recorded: 2.57
